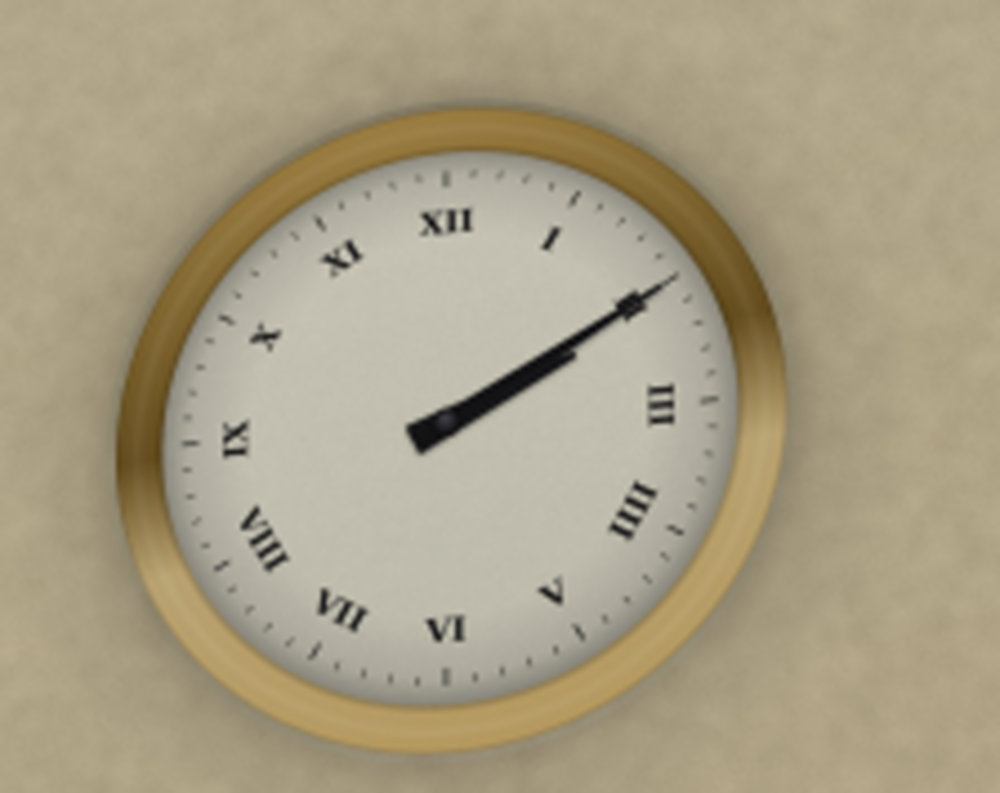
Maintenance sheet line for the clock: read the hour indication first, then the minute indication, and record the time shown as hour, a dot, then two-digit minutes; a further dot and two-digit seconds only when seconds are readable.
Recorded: 2.10
